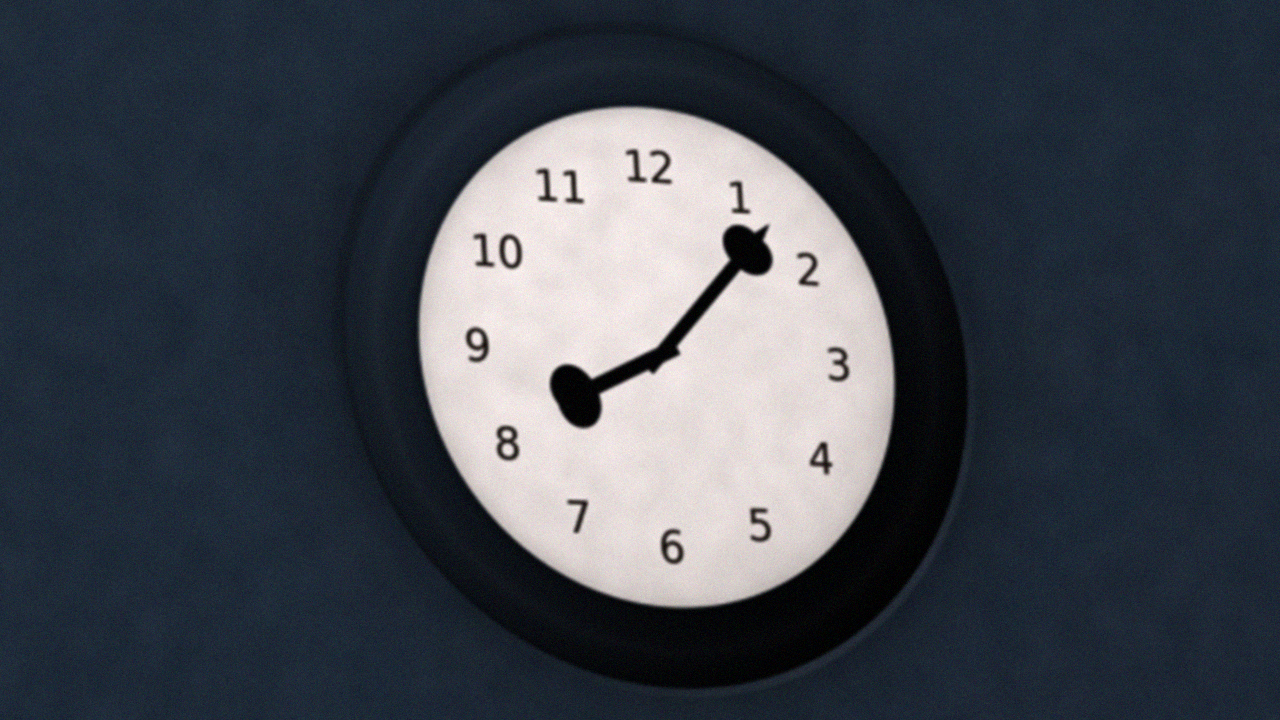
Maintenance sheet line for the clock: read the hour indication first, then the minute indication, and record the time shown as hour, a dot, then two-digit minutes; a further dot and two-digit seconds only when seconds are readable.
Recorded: 8.07
